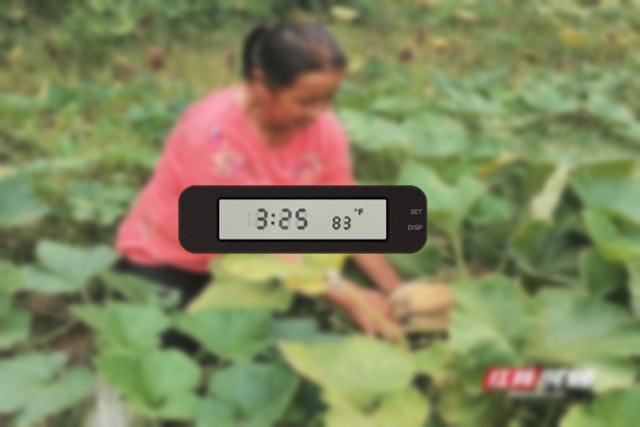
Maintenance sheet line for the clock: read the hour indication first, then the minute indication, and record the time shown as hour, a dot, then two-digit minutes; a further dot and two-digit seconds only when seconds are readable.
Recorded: 3.25
